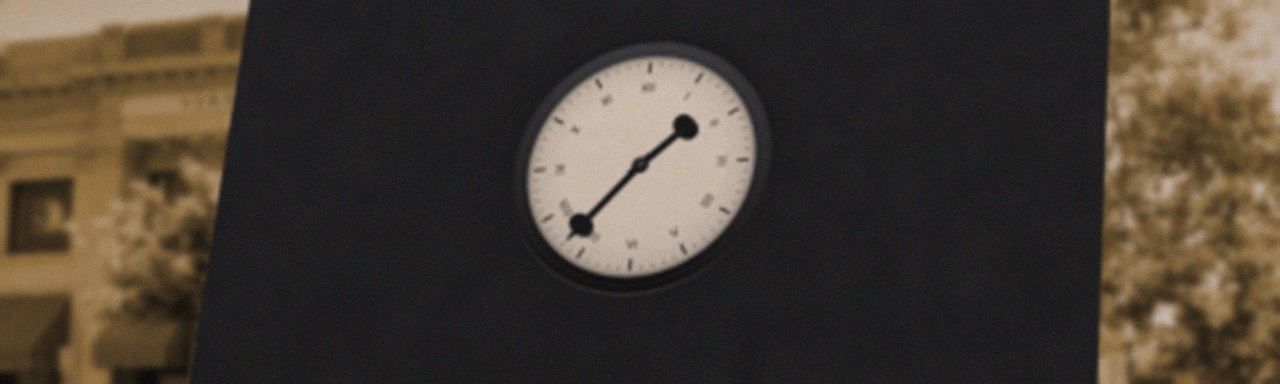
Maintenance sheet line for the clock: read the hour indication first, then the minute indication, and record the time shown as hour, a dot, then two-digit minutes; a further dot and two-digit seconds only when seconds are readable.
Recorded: 1.37
